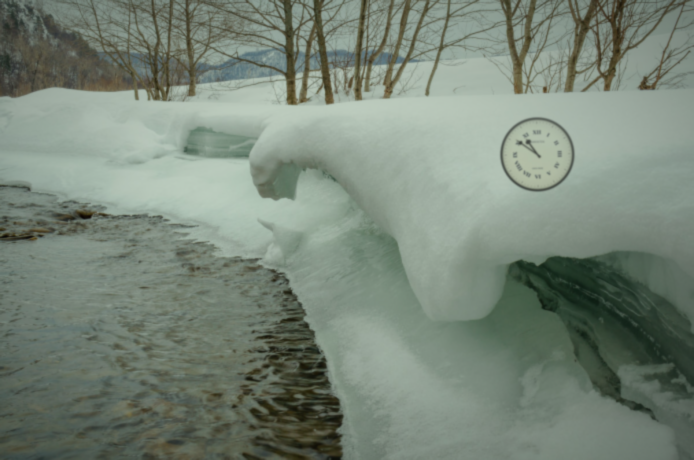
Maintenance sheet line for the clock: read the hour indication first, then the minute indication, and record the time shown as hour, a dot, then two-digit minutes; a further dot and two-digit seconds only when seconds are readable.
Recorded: 10.51
